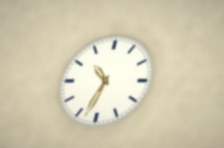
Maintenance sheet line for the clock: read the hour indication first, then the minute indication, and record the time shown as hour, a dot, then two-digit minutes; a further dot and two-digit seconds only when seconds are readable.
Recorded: 10.33
